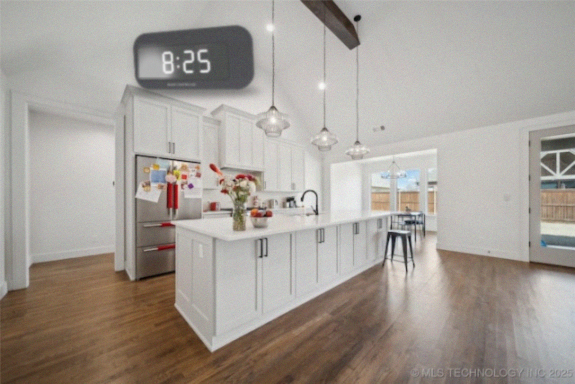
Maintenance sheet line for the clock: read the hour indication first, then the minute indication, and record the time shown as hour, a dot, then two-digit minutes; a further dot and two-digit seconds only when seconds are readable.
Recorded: 8.25
